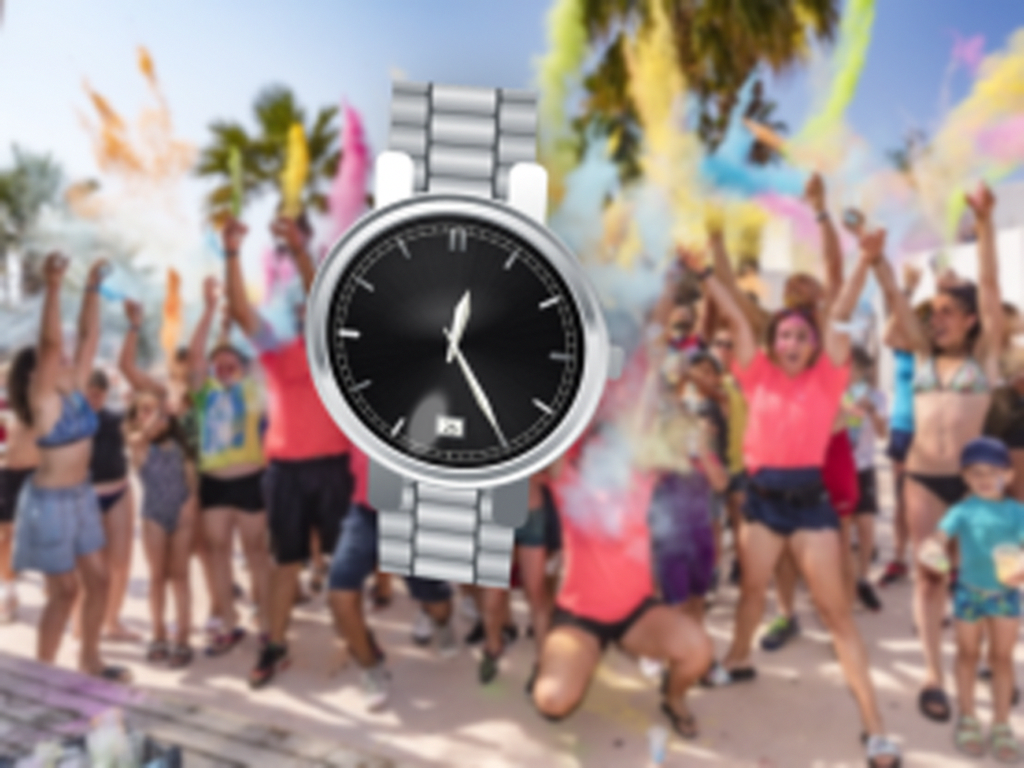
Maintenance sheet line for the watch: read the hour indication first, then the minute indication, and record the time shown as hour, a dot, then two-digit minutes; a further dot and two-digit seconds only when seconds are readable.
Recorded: 12.25
